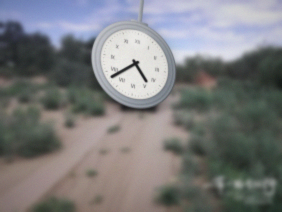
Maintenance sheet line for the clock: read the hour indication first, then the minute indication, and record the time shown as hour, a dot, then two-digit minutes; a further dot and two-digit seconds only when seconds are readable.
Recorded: 4.38
